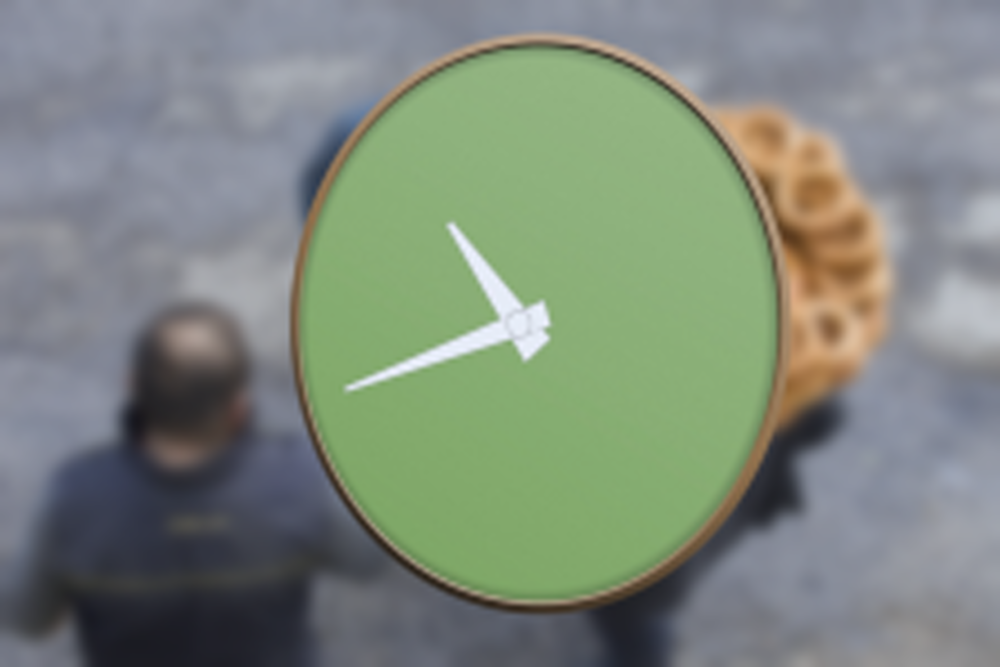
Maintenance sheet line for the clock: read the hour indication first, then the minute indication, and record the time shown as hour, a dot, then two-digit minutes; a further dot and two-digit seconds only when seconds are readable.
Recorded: 10.42
